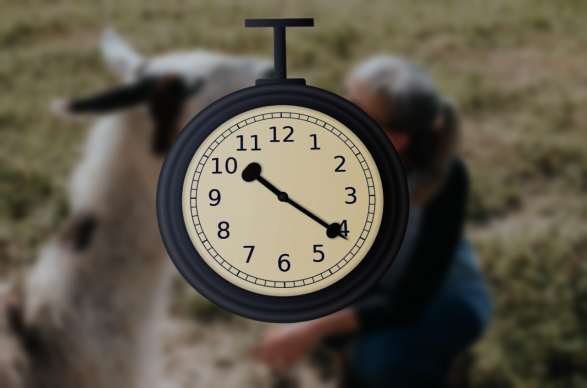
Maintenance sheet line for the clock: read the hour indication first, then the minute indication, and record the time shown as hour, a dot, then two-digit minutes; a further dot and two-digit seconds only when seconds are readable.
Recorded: 10.21
